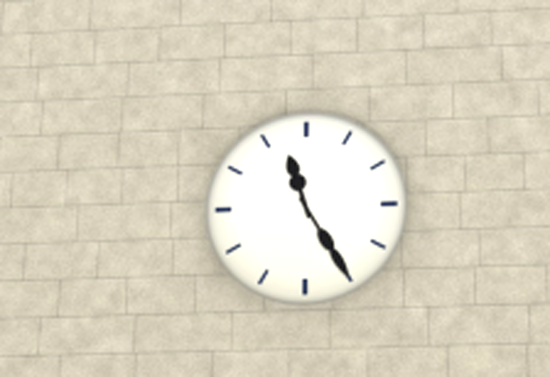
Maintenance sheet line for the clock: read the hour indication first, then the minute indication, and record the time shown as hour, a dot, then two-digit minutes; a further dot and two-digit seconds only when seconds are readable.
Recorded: 11.25
